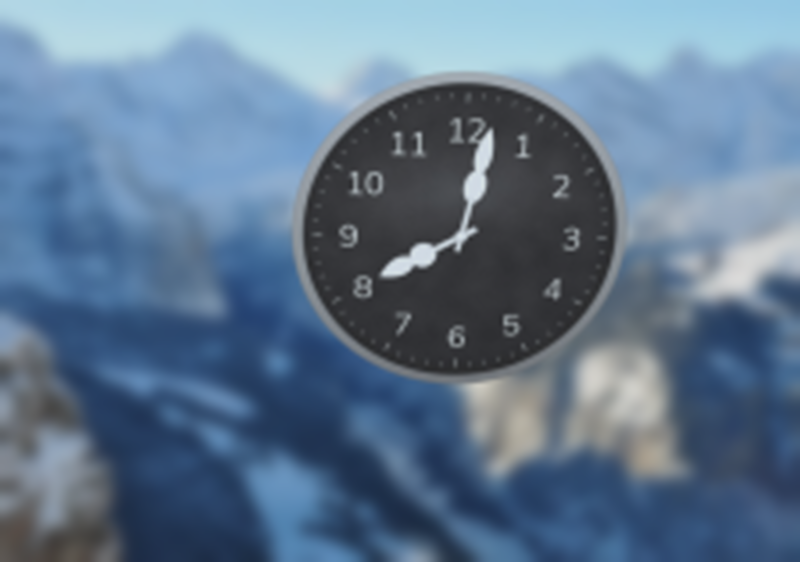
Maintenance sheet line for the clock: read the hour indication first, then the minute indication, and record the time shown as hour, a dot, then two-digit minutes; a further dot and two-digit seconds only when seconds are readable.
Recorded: 8.02
